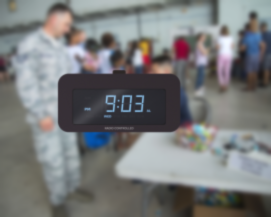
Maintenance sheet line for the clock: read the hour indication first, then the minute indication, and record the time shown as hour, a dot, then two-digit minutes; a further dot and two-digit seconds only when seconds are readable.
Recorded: 9.03
